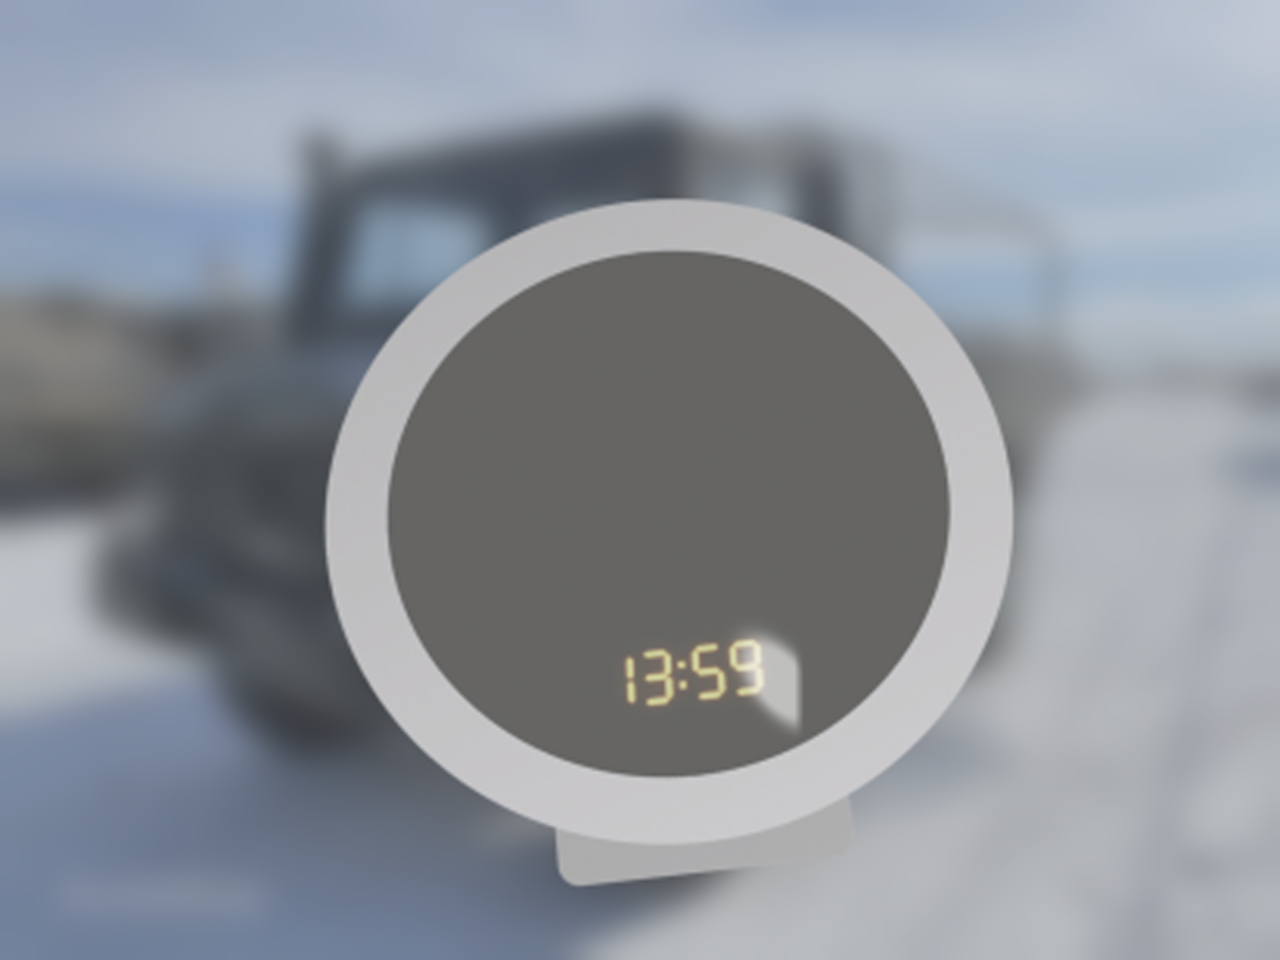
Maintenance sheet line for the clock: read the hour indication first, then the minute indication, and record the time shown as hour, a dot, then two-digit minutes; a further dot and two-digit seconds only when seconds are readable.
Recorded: 13.59
